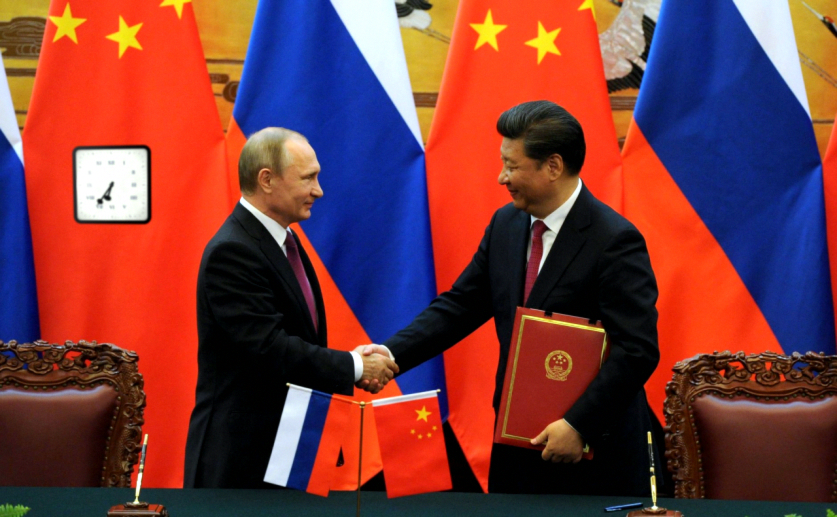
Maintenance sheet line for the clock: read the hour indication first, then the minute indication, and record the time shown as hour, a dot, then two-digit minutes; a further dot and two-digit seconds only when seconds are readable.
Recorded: 6.36
